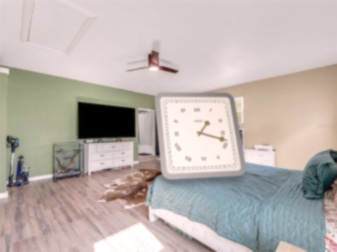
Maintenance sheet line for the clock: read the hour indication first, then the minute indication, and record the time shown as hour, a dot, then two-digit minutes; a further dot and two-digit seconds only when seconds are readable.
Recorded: 1.18
